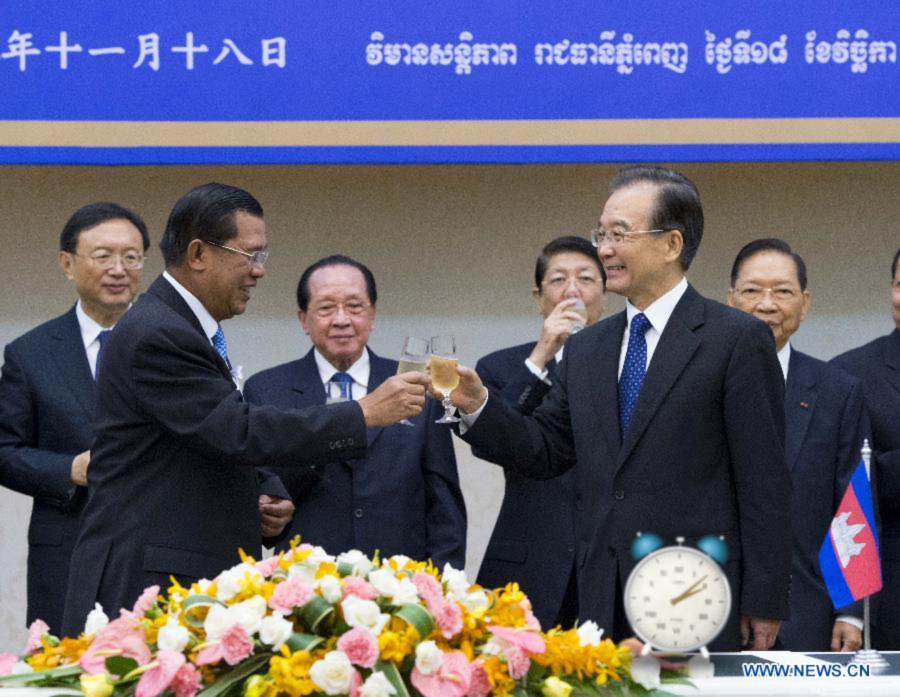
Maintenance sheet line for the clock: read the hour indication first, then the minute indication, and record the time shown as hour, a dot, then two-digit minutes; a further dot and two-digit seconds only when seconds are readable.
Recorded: 2.08
